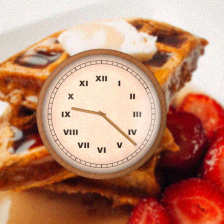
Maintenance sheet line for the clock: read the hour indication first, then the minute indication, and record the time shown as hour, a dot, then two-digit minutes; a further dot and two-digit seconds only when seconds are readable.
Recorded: 9.22
